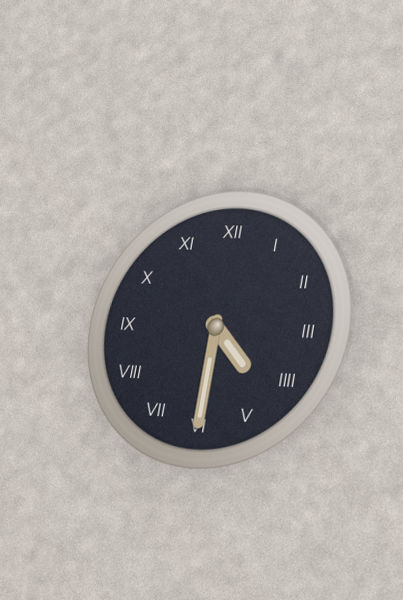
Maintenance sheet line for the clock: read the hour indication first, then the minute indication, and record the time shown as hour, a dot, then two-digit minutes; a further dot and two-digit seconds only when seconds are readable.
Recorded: 4.30
